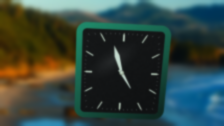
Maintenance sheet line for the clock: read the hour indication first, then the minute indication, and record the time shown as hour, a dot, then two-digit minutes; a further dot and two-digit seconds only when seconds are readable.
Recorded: 4.57
